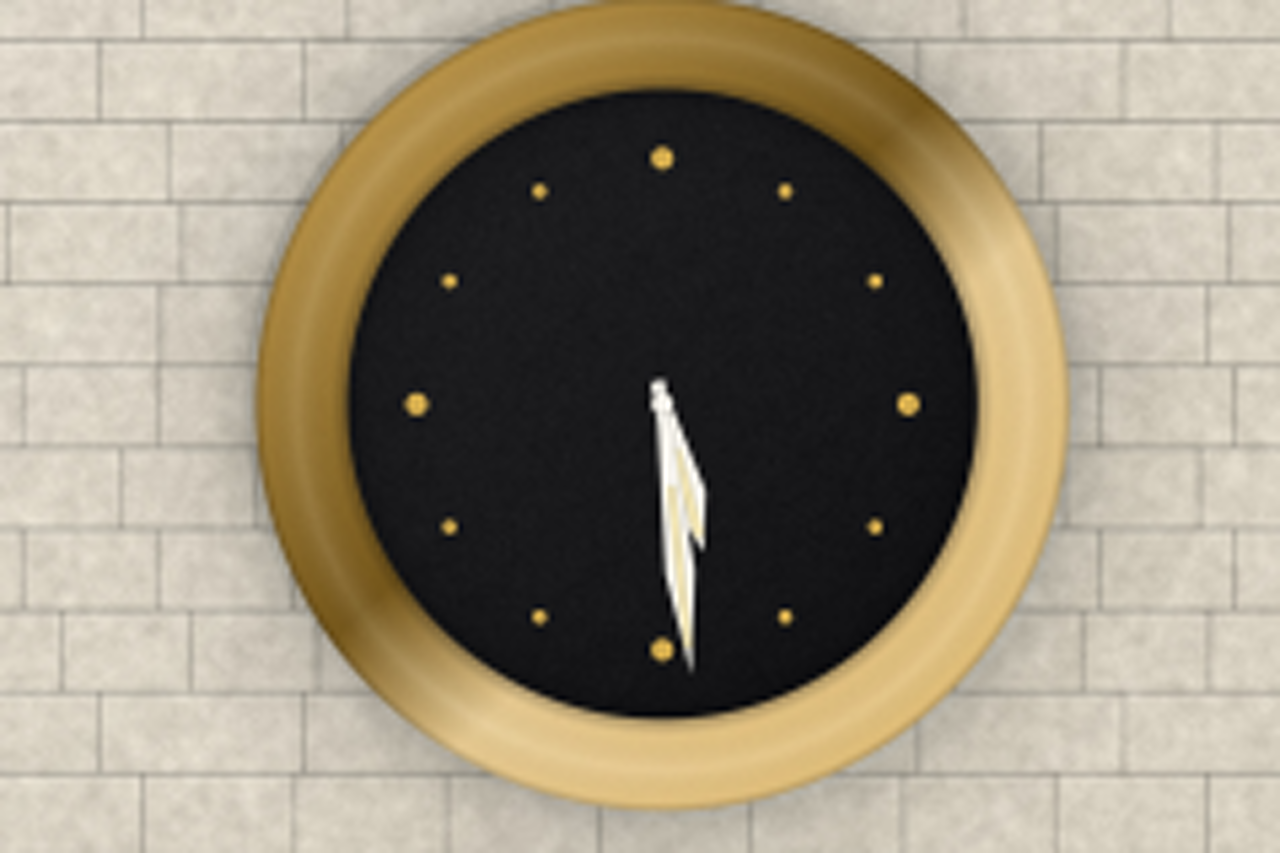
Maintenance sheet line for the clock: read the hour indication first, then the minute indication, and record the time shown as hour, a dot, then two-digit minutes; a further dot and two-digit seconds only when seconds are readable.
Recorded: 5.29
